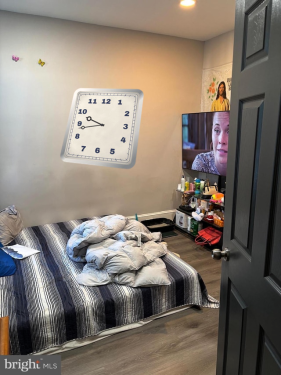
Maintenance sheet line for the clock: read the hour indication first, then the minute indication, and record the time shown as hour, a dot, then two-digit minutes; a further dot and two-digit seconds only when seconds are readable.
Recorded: 9.43
